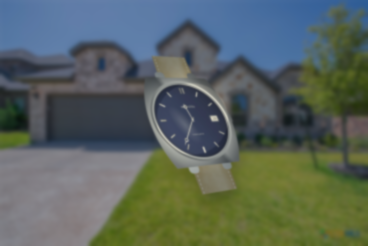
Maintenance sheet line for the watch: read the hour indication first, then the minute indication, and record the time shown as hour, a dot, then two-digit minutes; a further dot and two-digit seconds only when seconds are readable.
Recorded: 11.36
